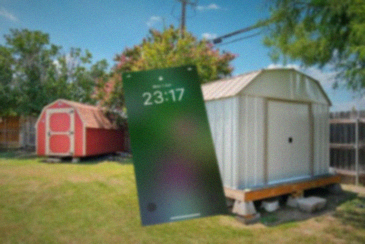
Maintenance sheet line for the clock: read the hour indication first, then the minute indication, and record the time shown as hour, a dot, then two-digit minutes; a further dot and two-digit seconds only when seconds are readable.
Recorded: 23.17
